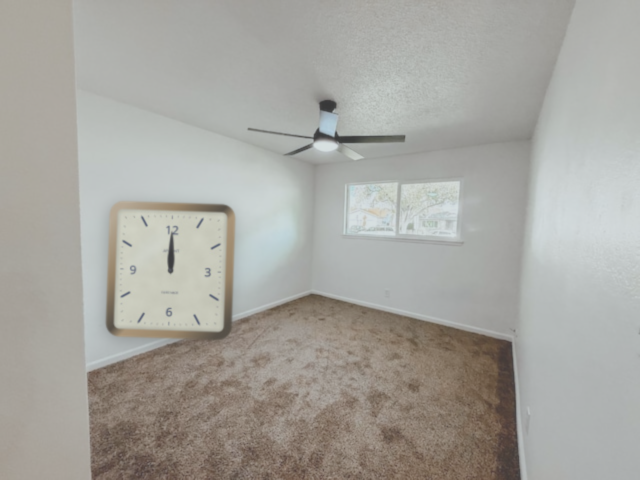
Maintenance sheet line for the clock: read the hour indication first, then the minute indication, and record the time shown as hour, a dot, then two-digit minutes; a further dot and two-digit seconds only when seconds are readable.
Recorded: 12.00
